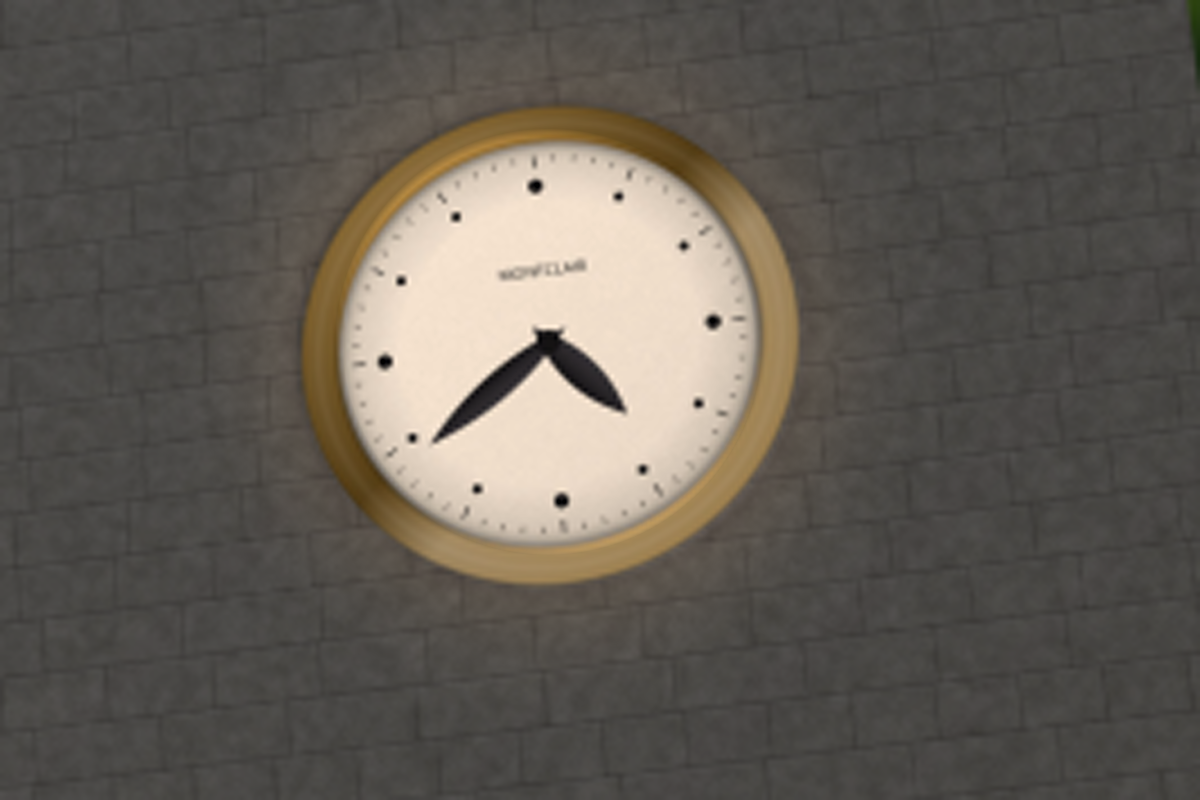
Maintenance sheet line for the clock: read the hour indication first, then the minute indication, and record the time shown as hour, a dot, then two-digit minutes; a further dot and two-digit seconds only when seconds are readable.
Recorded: 4.39
